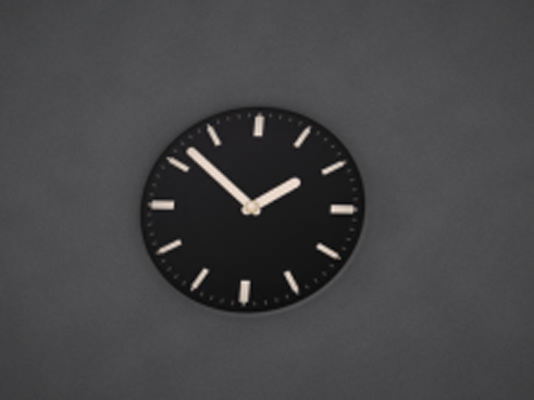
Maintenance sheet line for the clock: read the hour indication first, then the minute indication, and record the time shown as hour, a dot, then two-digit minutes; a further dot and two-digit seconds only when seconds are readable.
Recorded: 1.52
